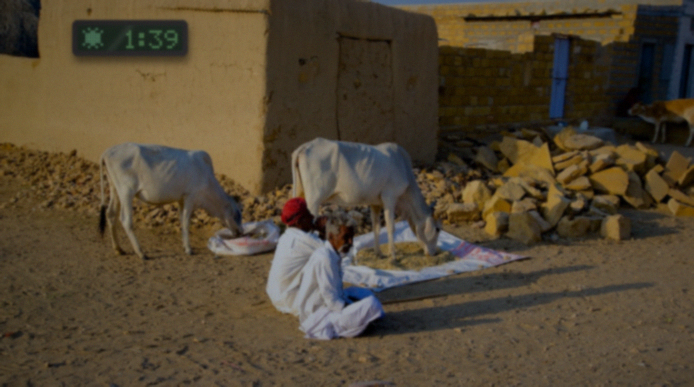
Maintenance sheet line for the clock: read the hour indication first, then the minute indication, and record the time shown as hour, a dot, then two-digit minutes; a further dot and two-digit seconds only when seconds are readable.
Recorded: 1.39
